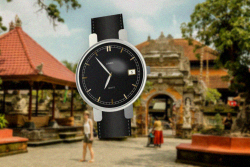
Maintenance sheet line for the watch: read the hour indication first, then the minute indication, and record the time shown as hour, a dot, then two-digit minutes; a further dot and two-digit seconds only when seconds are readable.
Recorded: 6.54
